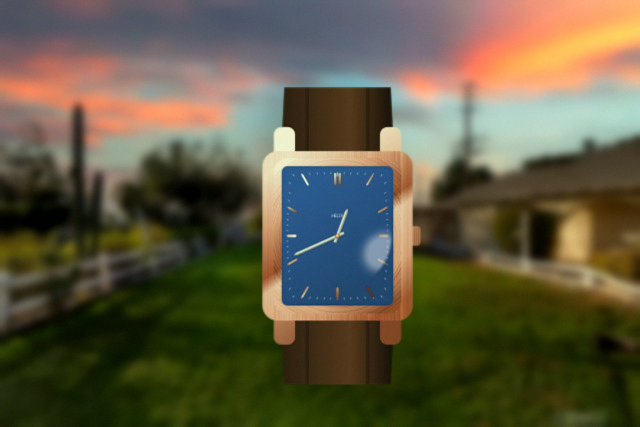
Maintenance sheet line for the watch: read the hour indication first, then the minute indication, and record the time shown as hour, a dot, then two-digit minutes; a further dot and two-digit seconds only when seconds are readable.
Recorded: 12.41
